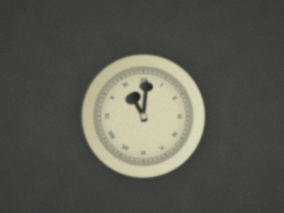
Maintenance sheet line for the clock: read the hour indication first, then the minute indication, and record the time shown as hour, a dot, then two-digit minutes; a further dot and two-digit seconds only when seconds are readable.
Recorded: 11.01
